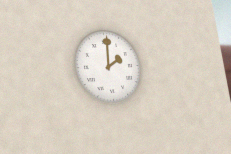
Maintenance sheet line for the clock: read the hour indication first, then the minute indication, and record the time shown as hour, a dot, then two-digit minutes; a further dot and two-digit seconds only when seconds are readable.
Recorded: 2.01
